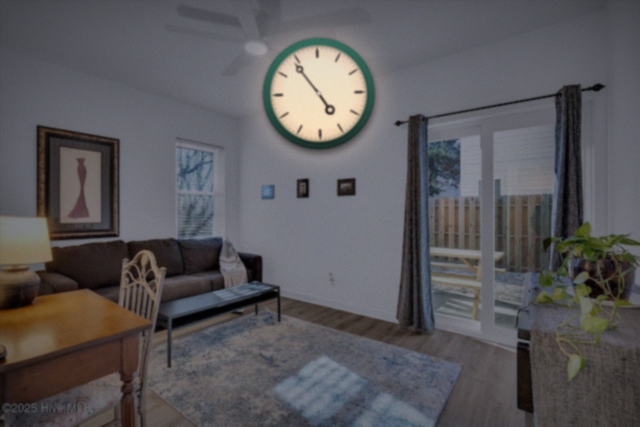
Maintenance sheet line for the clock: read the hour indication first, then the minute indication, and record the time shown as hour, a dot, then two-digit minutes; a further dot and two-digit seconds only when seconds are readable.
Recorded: 4.54
